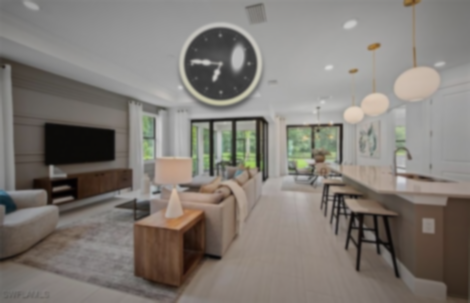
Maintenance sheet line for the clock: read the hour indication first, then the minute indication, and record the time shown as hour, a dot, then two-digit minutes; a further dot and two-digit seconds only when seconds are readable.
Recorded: 6.46
